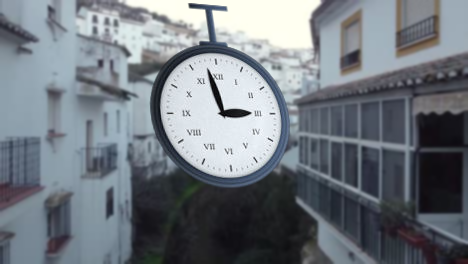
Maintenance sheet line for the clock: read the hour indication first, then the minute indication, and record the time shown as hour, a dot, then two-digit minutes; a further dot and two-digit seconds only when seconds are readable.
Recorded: 2.58
